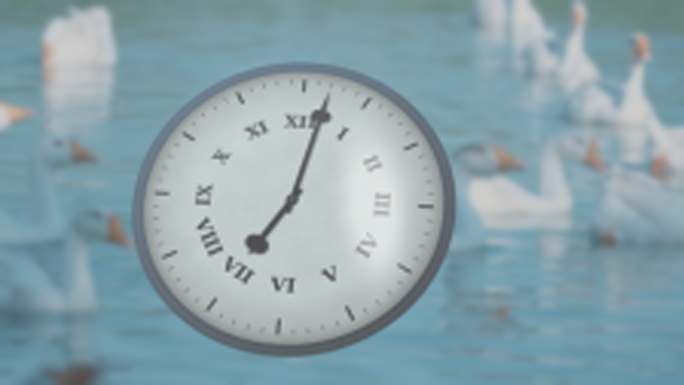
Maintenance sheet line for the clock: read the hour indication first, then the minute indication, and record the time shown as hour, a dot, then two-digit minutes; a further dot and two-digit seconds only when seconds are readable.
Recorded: 7.02
